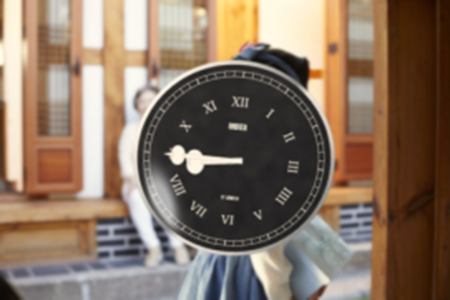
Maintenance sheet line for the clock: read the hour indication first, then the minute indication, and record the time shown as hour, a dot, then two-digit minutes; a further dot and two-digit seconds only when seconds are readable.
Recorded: 8.45
